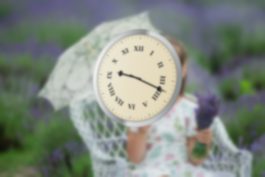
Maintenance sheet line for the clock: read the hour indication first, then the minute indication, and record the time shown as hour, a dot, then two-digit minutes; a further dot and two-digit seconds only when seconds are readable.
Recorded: 9.18
